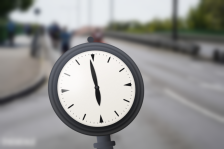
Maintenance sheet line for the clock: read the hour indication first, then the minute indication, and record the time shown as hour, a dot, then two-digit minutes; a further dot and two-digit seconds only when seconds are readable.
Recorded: 5.59
